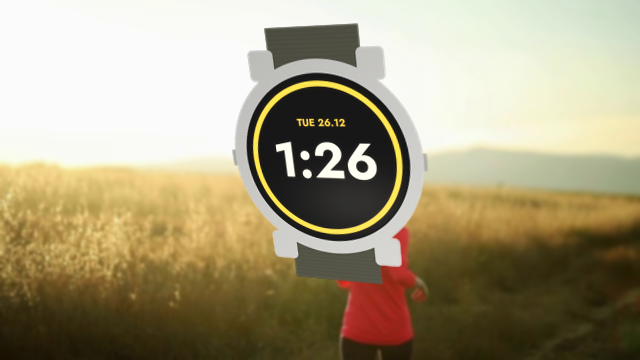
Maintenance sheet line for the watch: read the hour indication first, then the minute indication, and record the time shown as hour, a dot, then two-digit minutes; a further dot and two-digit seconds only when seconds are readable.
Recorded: 1.26
